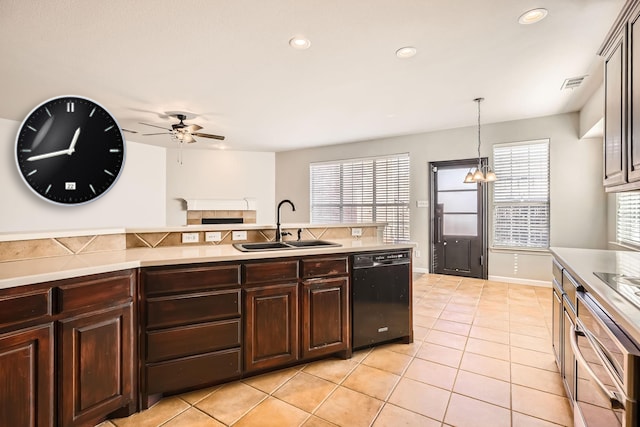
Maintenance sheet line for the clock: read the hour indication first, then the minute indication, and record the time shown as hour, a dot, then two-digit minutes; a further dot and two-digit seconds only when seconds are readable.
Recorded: 12.43
